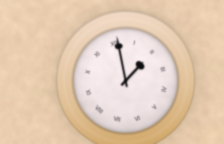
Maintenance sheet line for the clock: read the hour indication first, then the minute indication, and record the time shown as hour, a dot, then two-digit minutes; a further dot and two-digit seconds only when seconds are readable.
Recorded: 2.01
